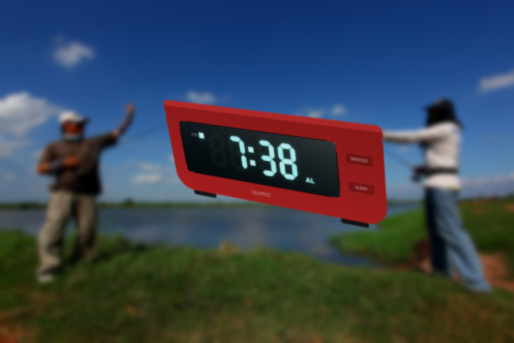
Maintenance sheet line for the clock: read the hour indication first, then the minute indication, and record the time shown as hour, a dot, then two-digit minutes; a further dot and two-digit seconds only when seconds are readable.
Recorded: 7.38
